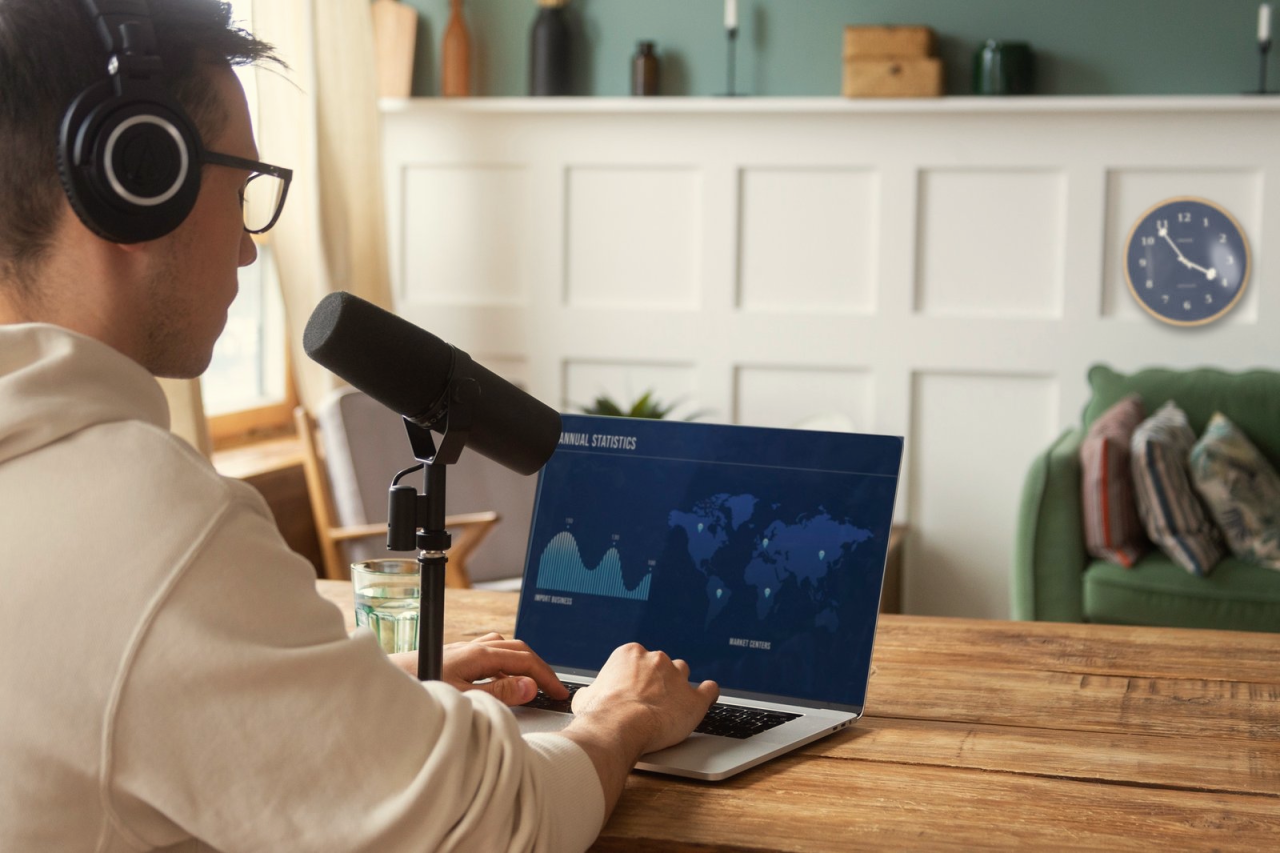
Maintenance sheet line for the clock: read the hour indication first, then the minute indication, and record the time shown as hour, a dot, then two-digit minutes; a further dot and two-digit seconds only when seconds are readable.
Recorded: 3.54
